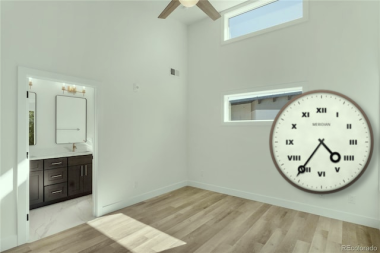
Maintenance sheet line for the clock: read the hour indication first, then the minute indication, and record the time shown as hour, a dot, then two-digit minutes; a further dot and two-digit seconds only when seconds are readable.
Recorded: 4.36
